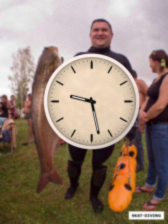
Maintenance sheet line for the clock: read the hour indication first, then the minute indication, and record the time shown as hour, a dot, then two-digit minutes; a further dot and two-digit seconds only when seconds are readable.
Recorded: 9.28
